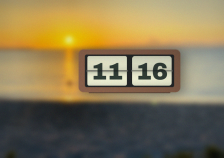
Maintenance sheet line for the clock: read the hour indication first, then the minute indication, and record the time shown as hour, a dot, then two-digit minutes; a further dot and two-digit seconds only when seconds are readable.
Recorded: 11.16
